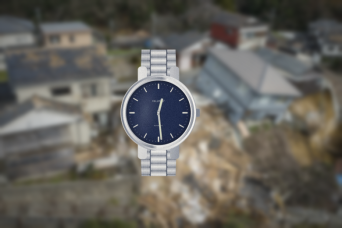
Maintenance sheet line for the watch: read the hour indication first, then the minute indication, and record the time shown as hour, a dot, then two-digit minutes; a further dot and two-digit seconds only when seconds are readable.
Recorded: 12.29
